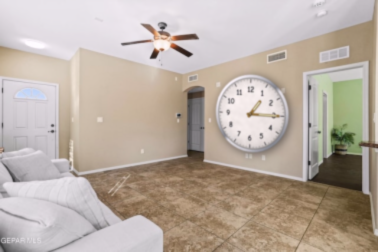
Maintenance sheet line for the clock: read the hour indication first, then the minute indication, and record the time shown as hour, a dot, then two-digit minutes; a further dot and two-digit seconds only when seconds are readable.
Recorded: 1.15
